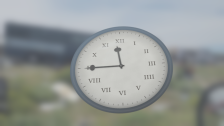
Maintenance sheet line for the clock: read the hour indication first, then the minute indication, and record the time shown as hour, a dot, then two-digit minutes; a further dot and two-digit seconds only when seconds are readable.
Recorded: 11.45
